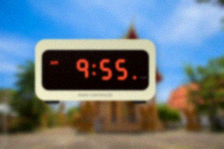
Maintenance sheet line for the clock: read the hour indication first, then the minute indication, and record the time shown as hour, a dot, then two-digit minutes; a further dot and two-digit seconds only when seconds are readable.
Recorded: 9.55
